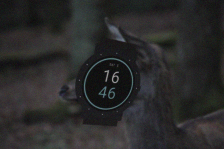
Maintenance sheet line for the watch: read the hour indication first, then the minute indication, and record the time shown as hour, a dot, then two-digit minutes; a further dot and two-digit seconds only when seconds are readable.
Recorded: 16.46
